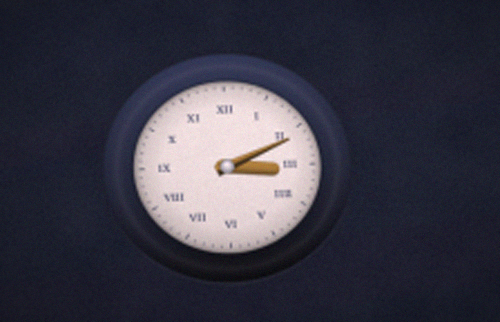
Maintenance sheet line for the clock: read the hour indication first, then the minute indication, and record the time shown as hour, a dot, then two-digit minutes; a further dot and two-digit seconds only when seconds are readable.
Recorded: 3.11
